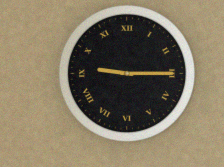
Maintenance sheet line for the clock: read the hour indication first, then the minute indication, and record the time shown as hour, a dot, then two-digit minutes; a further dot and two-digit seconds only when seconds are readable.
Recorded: 9.15
